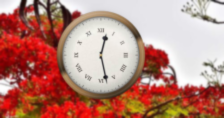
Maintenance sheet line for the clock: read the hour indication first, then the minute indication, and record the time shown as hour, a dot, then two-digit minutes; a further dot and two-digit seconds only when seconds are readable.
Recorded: 12.28
